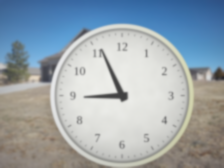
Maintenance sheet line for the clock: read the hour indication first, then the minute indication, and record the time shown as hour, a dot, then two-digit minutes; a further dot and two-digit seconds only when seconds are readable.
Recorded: 8.56
